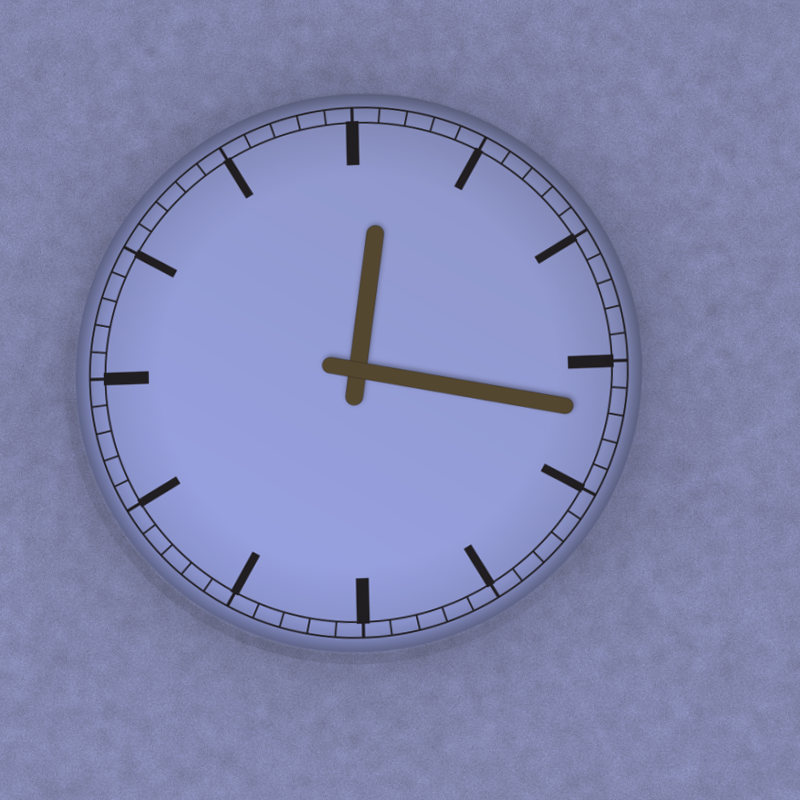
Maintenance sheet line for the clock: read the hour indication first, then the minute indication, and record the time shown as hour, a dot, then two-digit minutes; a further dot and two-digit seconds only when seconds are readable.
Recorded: 12.17
